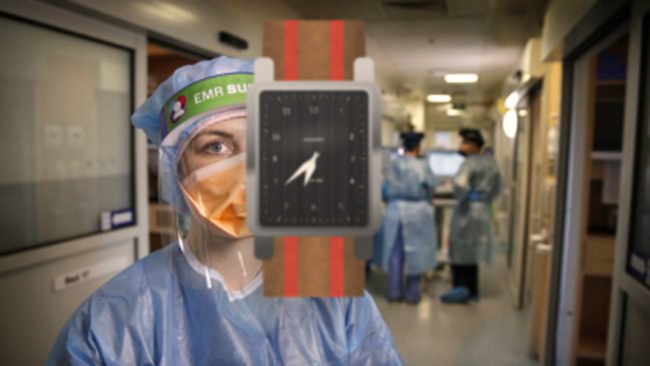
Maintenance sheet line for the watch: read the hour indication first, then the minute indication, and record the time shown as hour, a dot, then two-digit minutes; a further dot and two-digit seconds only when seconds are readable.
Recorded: 6.38
